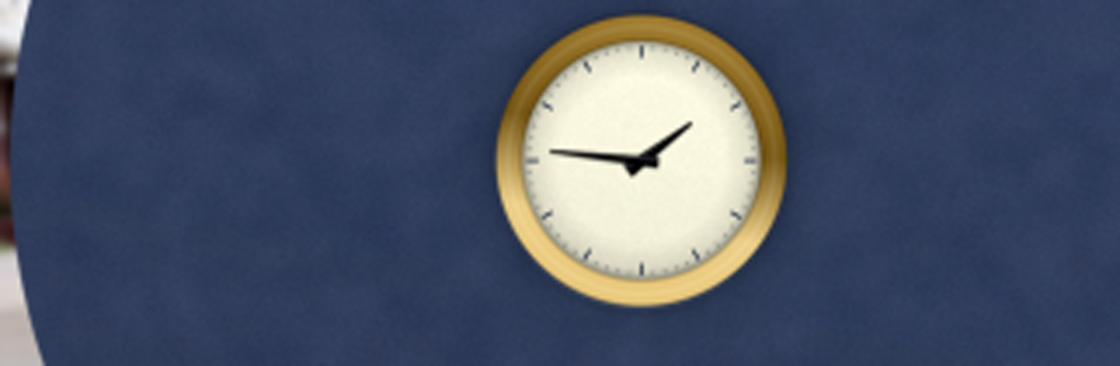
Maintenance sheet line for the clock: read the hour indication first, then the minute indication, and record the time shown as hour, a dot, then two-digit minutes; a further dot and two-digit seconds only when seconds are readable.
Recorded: 1.46
